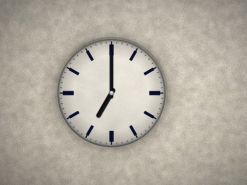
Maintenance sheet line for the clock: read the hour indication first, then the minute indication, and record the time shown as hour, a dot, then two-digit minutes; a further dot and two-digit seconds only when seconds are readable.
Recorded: 7.00
